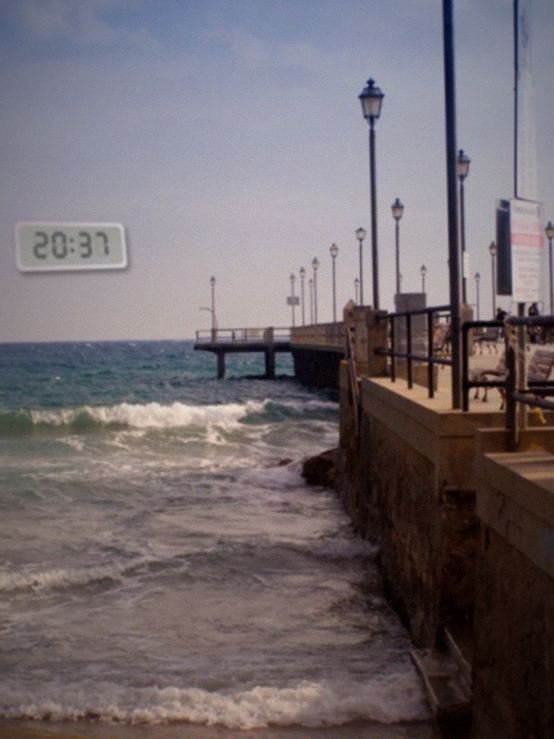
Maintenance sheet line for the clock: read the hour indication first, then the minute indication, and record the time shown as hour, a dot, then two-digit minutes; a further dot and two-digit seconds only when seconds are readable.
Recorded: 20.37
